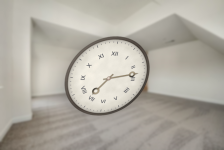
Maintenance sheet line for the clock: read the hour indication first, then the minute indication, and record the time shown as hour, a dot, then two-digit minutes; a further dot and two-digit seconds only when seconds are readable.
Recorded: 7.13
